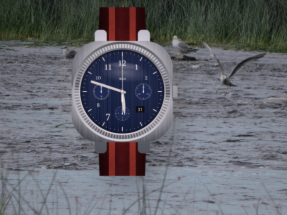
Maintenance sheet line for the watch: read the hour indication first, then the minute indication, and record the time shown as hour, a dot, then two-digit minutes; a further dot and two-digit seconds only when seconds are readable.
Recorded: 5.48
